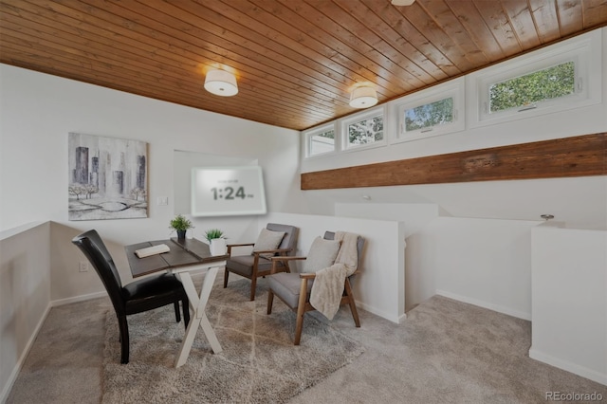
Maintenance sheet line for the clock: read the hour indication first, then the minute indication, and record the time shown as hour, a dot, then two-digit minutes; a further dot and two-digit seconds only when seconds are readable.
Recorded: 1.24
